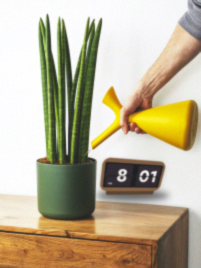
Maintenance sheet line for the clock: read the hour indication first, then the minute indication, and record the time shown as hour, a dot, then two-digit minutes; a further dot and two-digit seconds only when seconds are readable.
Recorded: 8.01
